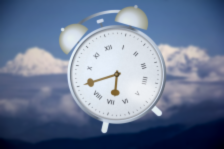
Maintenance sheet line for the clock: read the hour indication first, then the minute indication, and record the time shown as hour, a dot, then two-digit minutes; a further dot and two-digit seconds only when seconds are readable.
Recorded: 6.45
